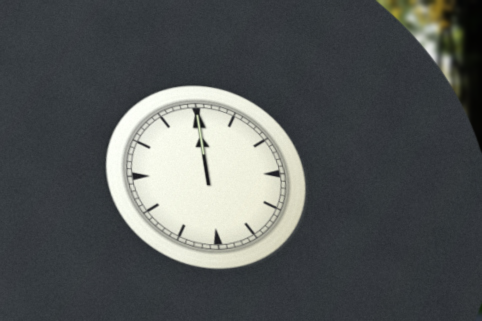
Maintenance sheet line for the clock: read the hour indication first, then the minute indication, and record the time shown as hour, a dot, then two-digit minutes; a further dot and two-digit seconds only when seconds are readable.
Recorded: 12.00
